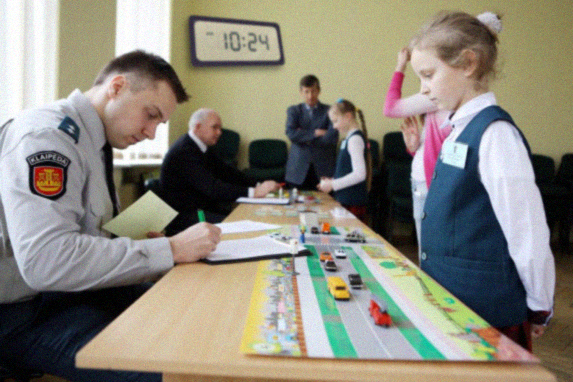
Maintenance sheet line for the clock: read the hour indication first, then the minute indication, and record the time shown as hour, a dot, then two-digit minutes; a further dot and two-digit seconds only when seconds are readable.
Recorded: 10.24
